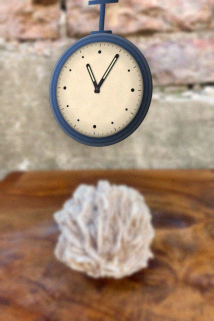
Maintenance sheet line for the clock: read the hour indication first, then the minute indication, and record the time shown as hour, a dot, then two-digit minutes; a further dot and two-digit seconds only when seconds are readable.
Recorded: 11.05
